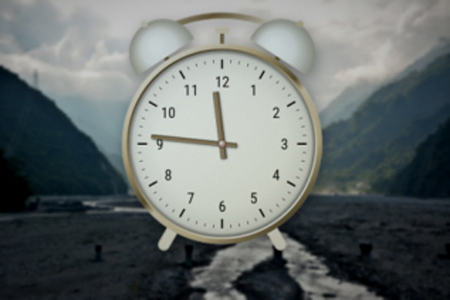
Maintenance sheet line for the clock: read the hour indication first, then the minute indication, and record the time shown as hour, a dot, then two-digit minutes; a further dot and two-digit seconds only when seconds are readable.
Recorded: 11.46
